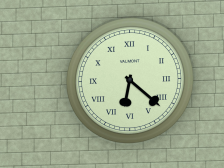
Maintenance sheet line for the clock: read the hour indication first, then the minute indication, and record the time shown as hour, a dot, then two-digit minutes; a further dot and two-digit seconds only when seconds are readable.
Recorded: 6.22
